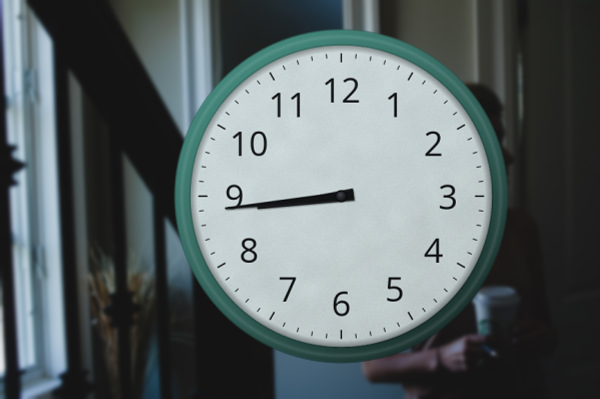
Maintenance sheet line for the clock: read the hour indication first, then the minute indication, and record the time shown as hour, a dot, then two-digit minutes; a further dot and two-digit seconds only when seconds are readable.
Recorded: 8.44
